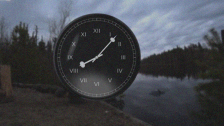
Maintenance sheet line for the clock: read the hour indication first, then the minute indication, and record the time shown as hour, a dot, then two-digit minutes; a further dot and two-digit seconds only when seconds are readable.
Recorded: 8.07
